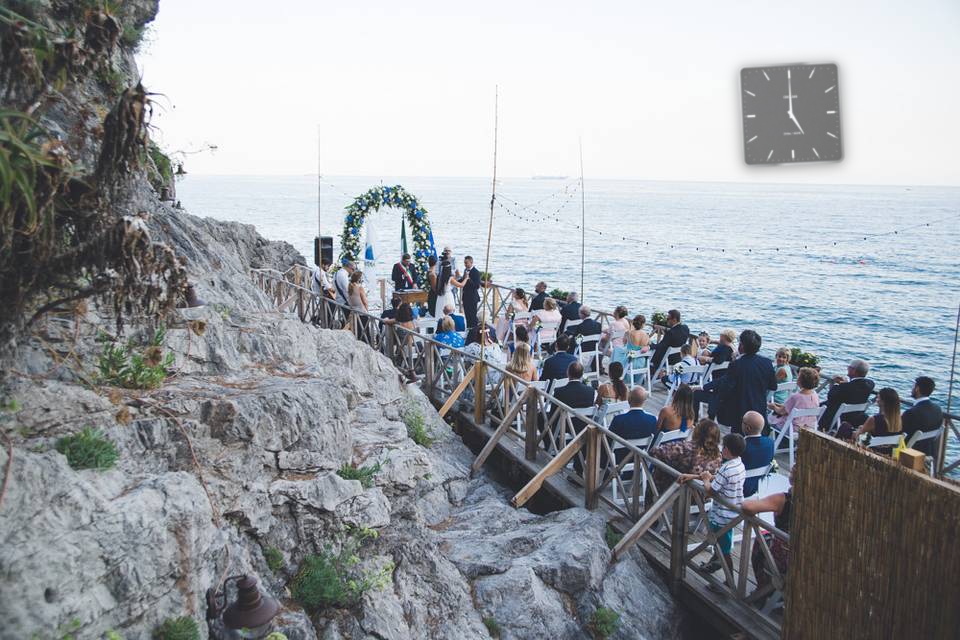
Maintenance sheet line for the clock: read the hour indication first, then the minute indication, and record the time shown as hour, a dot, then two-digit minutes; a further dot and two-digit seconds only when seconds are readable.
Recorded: 5.00
